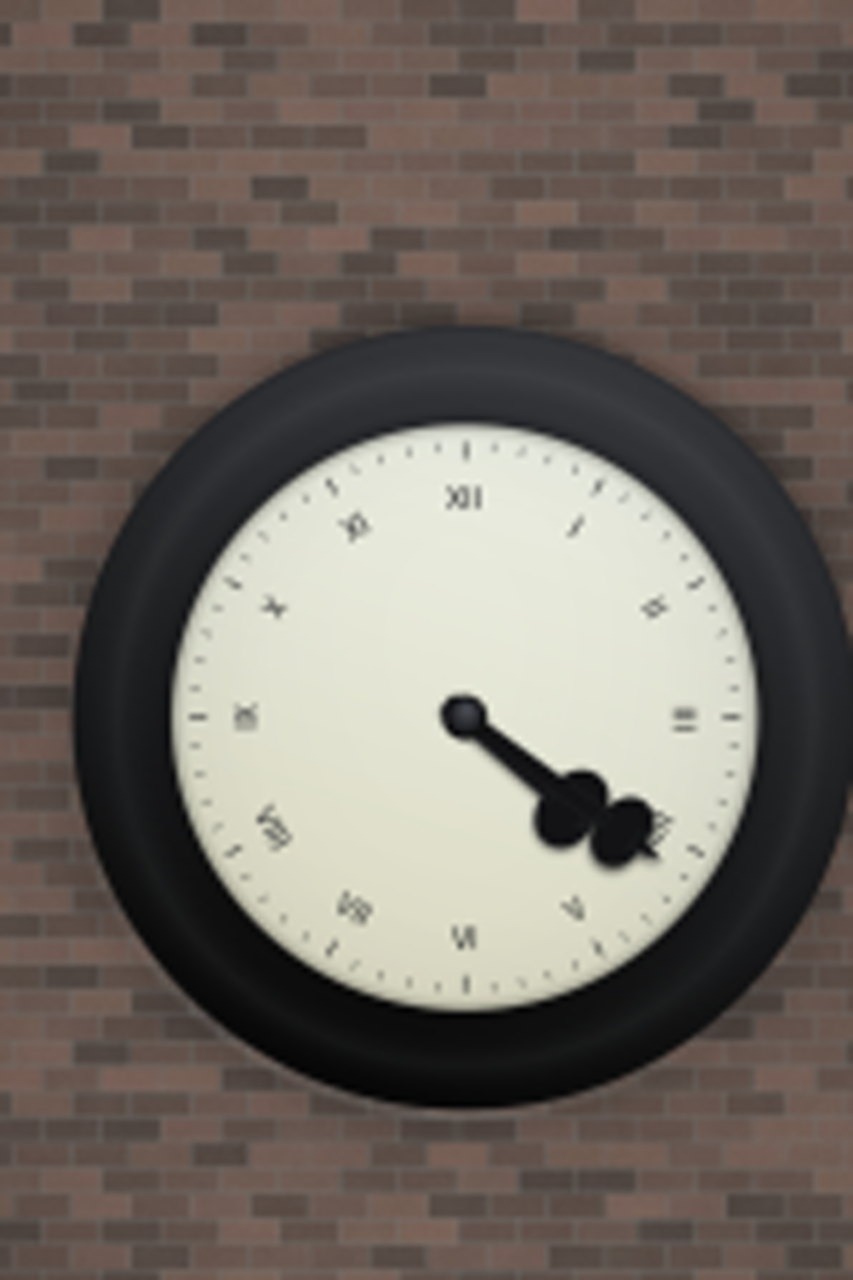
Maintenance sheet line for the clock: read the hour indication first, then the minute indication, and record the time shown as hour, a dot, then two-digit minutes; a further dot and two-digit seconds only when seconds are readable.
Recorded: 4.21
